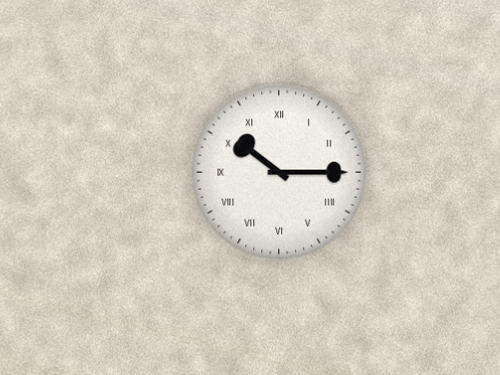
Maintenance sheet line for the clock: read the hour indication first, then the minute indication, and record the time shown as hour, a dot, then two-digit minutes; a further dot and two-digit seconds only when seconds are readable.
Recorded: 10.15
